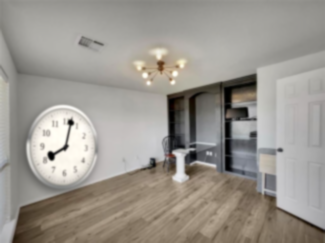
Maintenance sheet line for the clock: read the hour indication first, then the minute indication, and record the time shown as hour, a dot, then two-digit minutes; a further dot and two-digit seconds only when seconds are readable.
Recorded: 8.02
